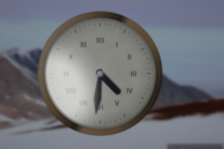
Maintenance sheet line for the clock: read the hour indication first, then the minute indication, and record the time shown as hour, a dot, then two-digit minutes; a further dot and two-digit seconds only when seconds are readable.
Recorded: 4.31
